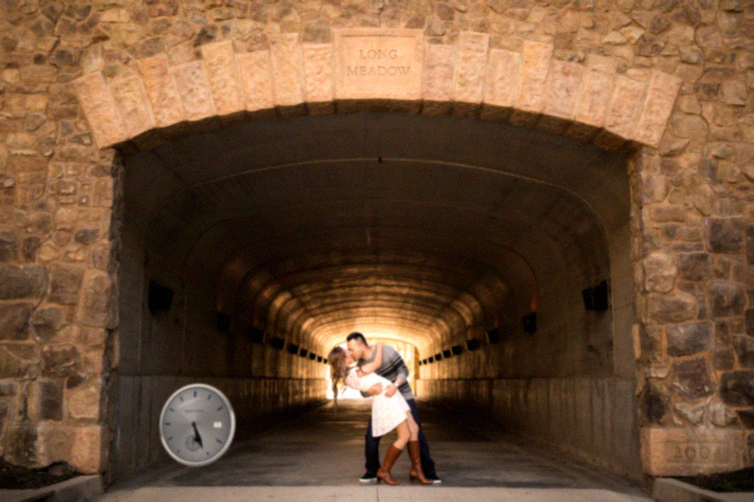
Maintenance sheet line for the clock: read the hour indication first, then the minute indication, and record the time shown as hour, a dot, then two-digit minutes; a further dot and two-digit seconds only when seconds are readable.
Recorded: 5.26
